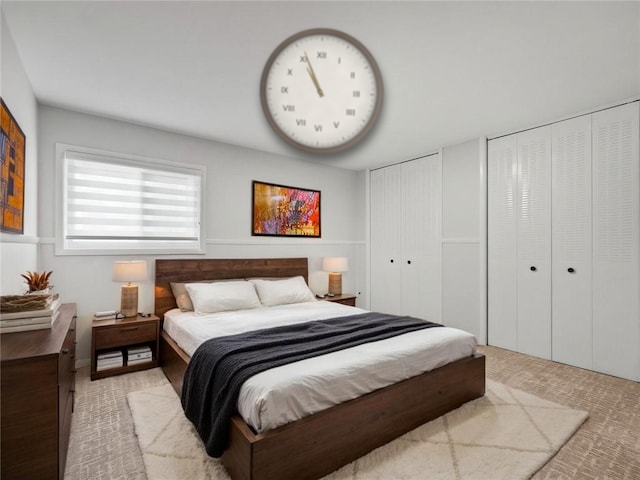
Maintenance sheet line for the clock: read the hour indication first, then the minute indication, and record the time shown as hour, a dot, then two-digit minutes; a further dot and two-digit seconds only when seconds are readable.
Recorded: 10.56
